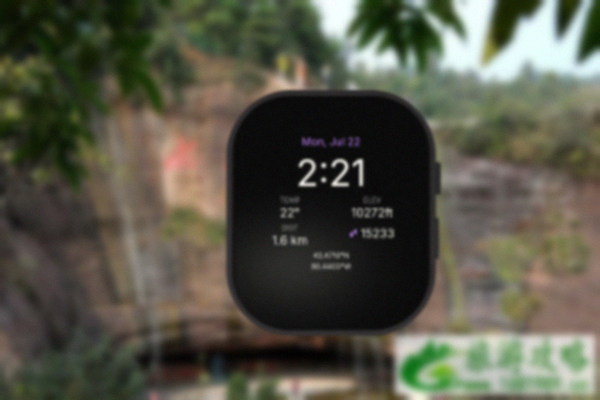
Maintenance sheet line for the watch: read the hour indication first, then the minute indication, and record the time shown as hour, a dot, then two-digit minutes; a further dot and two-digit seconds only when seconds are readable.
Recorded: 2.21
